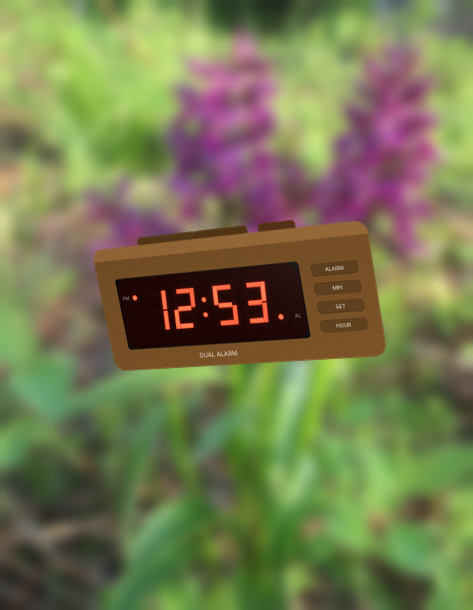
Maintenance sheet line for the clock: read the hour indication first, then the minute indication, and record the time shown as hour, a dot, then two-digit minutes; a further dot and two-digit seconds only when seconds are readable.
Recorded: 12.53
